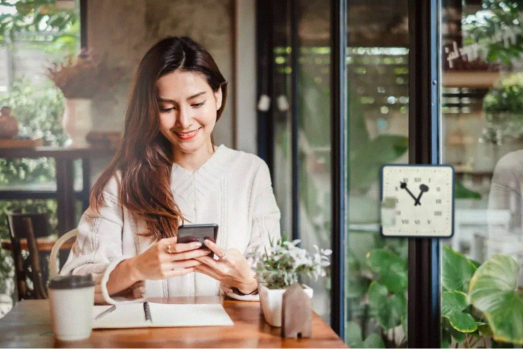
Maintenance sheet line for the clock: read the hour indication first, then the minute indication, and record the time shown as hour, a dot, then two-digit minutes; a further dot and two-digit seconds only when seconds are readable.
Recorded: 12.53
